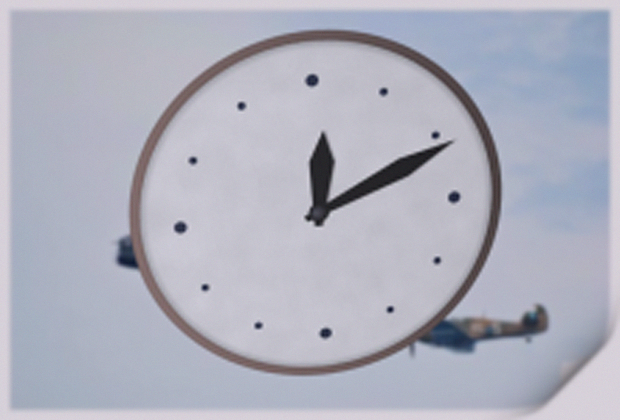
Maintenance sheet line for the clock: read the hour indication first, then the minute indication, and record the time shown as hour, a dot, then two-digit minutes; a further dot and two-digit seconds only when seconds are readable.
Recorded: 12.11
